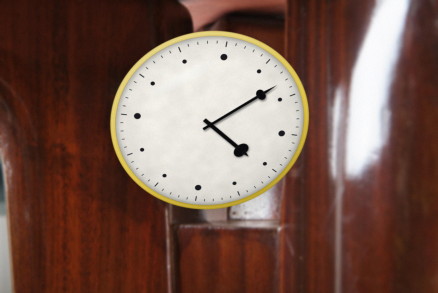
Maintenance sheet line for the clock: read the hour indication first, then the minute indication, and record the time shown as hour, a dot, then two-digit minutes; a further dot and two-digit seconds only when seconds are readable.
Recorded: 4.08
